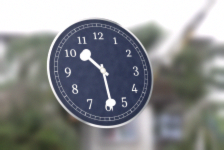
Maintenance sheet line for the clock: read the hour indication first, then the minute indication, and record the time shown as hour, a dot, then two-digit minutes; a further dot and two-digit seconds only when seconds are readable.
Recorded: 10.29
